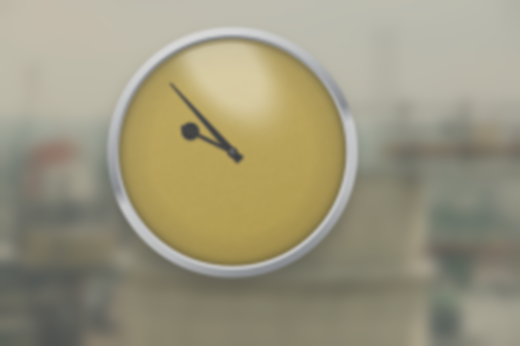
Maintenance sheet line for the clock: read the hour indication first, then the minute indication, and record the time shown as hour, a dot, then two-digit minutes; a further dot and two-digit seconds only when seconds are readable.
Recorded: 9.53
